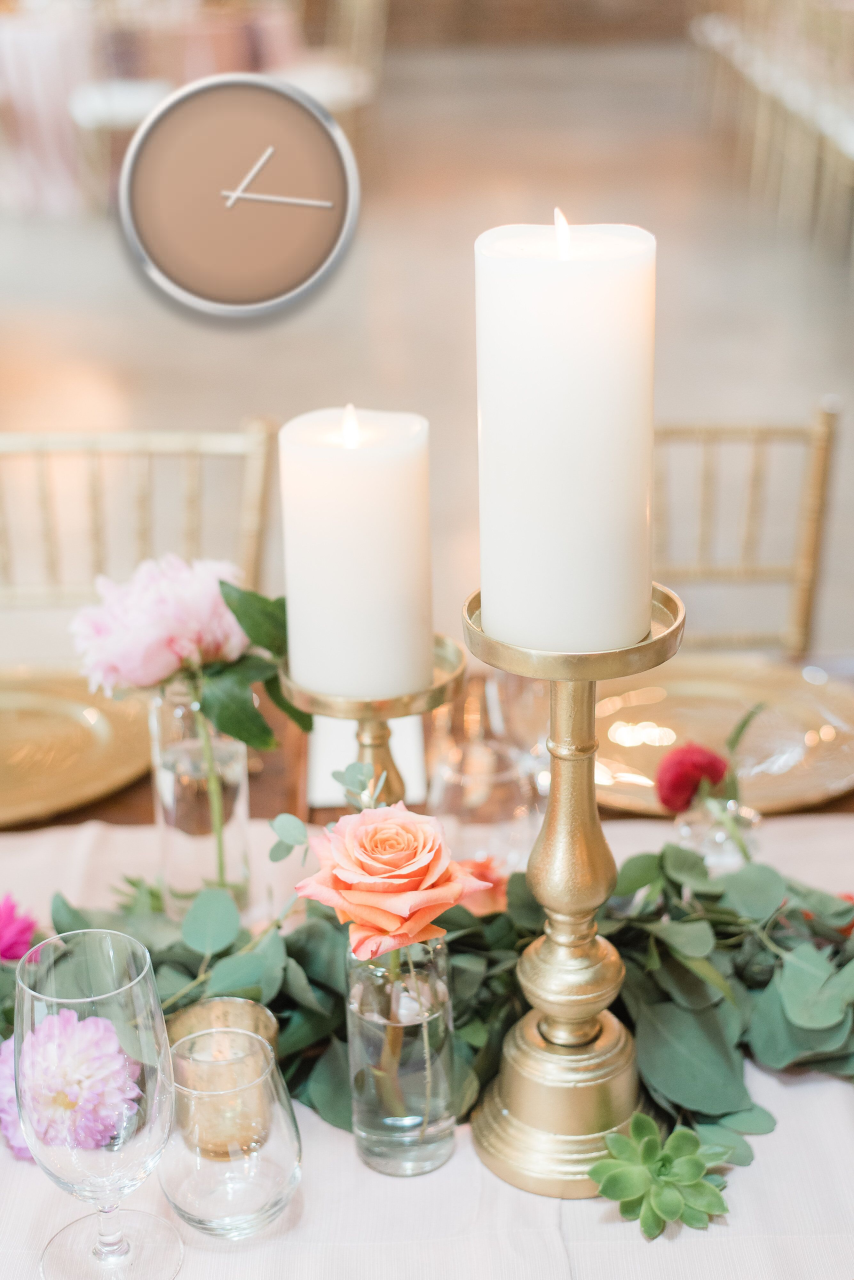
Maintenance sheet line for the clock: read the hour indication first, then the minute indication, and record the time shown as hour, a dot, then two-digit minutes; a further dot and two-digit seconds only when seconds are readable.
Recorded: 1.16
